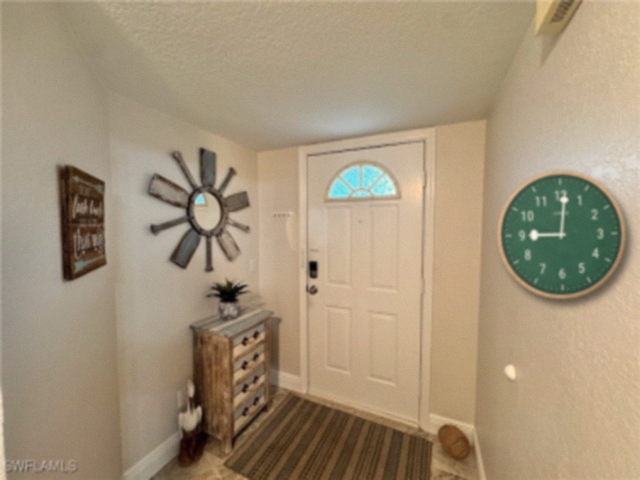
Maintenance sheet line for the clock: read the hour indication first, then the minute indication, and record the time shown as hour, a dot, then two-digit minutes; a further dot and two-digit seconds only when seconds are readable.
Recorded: 9.01
